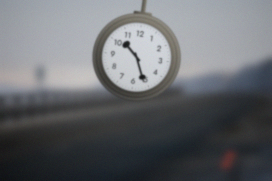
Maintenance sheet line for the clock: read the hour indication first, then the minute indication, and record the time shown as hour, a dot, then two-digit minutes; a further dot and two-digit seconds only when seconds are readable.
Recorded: 10.26
